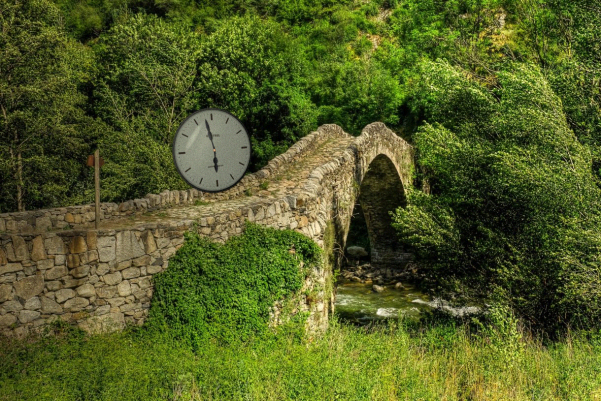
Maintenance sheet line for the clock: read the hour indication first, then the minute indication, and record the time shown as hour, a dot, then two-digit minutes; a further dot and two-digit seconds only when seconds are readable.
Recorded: 5.58
